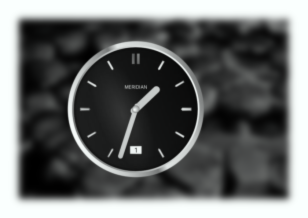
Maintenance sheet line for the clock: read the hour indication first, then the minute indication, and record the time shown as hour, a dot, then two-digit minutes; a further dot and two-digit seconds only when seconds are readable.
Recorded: 1.33
